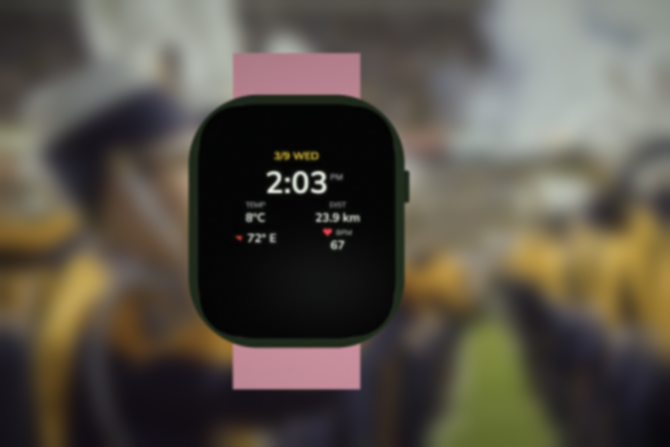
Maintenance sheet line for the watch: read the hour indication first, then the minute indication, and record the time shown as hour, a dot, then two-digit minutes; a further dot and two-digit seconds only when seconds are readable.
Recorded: 2.03
